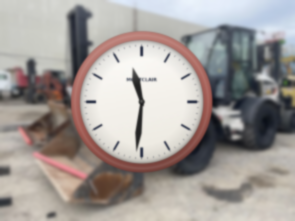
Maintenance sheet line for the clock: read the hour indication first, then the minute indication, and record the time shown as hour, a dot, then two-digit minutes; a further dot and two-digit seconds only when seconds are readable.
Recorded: 11.31
